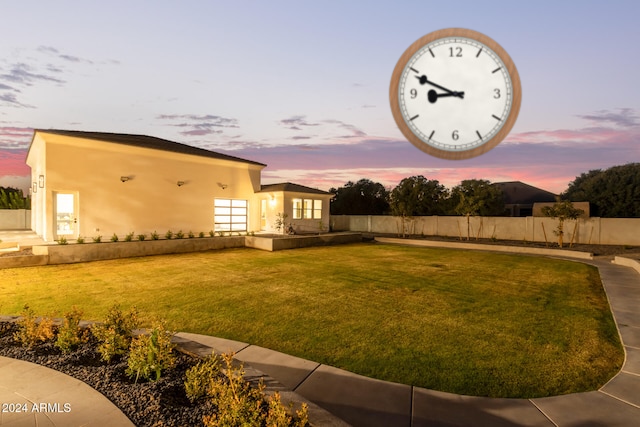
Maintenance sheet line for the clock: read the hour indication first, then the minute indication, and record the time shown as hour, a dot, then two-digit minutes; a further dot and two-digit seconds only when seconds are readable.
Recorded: 8.49
